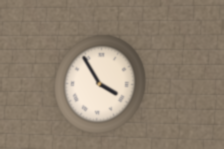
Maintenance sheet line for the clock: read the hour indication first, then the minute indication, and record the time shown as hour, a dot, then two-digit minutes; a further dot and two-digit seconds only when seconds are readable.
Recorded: 3.54
